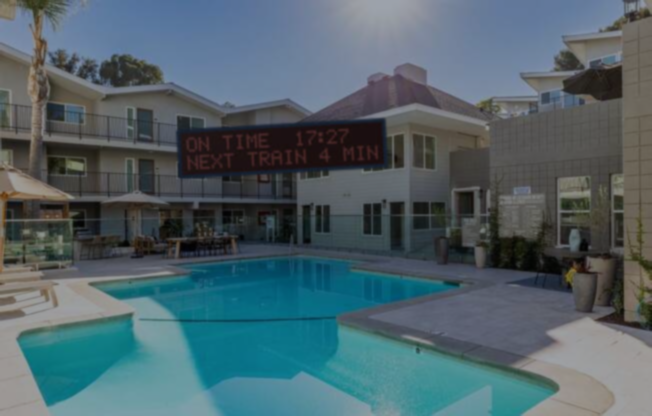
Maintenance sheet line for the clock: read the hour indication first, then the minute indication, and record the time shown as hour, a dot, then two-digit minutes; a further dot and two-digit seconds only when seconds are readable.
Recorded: 17.27
